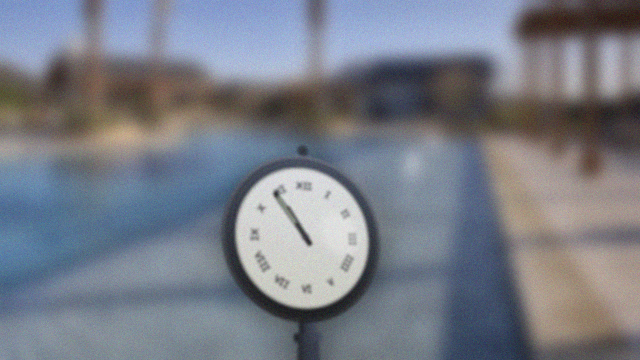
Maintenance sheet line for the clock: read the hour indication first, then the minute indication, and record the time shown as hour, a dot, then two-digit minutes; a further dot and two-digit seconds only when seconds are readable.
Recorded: 10.54
